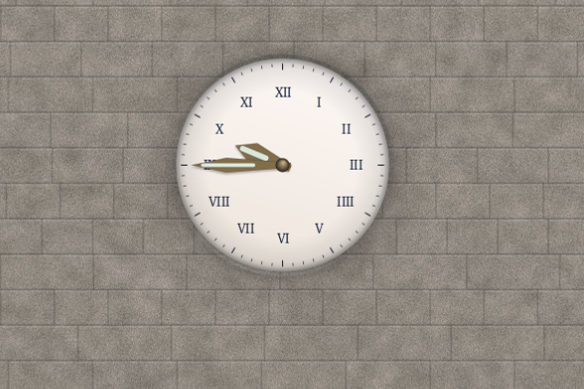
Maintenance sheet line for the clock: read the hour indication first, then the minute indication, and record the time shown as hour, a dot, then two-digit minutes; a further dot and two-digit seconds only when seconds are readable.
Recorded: 9.45
